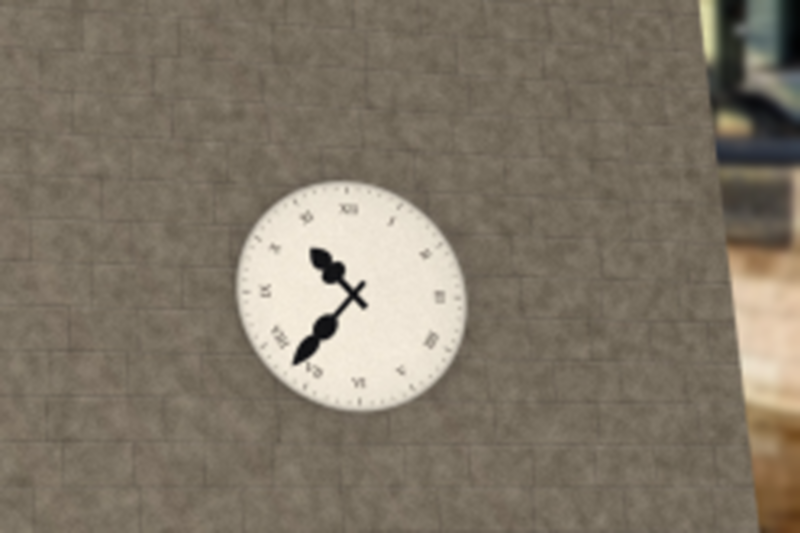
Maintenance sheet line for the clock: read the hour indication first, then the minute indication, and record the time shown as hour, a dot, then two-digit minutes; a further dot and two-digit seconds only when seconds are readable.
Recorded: 10.37
